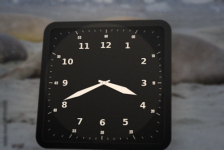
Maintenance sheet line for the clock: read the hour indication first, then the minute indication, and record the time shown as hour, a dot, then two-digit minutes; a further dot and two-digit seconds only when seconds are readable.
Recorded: 3.41
